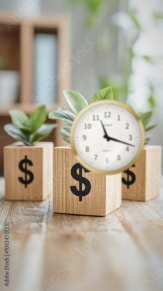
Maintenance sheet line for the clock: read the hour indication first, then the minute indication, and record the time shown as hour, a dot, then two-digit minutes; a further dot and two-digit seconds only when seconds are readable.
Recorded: 11.18
